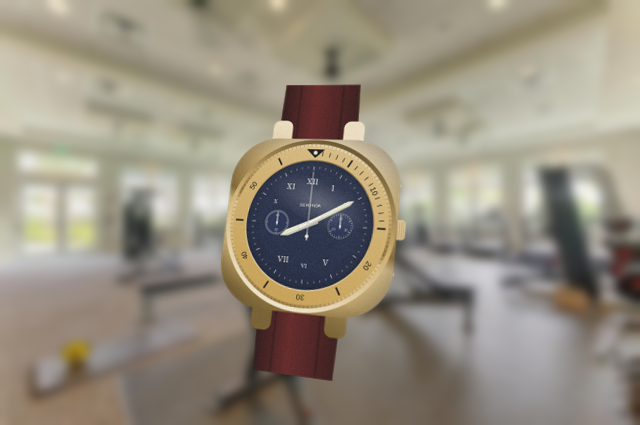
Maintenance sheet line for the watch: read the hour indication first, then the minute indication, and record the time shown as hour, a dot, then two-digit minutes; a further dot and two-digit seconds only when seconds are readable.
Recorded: 8.10
